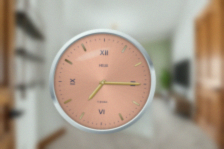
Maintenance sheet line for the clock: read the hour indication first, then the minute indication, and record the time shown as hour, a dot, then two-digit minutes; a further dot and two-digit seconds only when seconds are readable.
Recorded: 7.15
